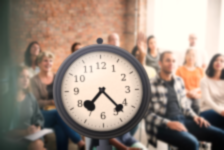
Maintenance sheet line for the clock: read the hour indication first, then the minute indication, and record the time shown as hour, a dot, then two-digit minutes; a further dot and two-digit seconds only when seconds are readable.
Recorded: 7.23
